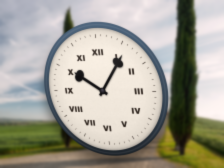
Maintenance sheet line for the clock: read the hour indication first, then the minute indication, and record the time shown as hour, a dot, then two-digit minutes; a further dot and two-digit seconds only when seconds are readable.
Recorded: 10.06
